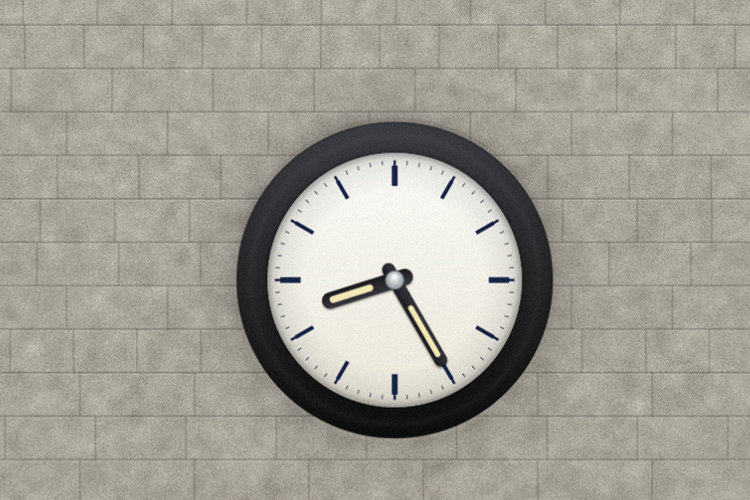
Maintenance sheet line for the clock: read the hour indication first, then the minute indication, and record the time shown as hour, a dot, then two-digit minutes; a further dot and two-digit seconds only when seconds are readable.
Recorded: 8.25
